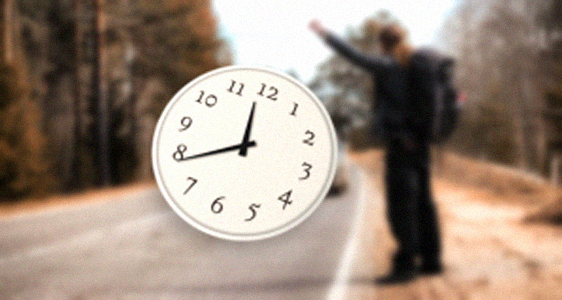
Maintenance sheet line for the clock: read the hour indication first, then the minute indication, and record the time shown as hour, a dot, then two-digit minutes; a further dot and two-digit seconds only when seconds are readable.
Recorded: 11.39
